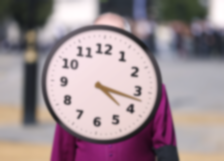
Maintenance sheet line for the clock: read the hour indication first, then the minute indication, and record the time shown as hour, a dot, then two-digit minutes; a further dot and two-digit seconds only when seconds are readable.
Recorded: 4.17
